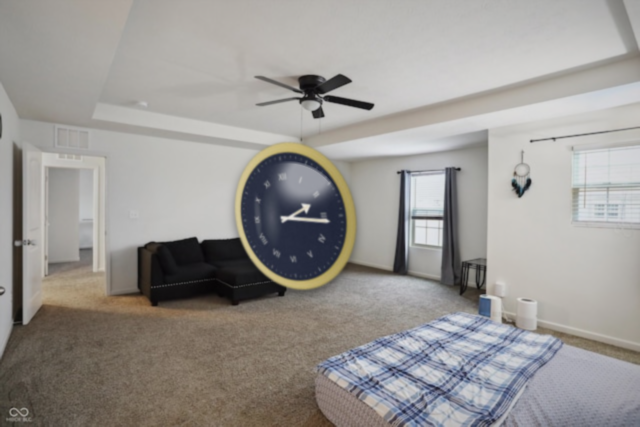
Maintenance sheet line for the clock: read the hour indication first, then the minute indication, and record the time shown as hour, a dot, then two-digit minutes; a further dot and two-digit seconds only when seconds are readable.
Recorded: 2.16
